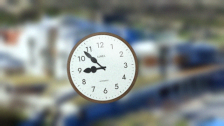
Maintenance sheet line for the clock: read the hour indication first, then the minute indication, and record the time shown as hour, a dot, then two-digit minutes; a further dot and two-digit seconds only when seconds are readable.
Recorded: 8.53
